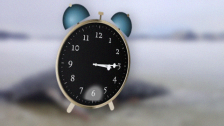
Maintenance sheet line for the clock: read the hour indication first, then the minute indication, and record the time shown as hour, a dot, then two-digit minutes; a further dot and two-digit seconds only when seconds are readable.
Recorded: 3.15
